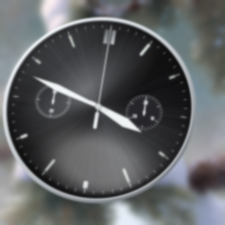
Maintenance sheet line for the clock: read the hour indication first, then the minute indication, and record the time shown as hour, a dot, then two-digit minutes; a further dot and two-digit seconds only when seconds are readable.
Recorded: 3.48
